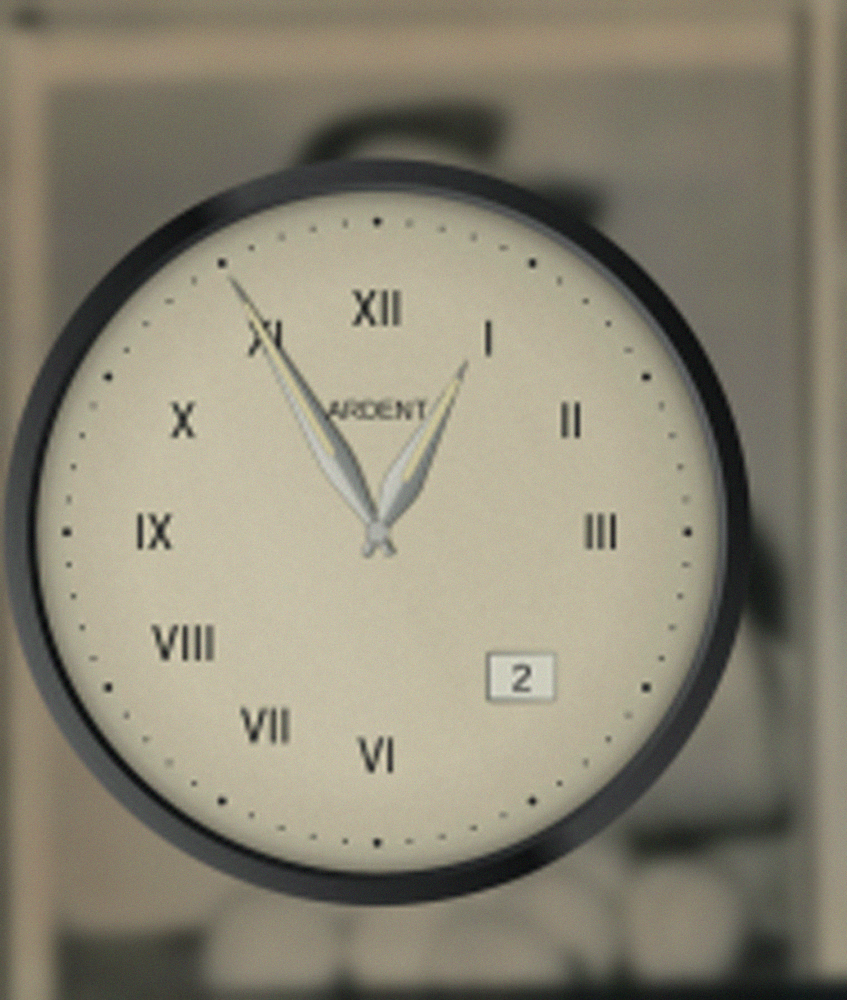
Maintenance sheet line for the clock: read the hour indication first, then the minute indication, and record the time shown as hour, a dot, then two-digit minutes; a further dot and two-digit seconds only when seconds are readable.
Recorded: 12.55
